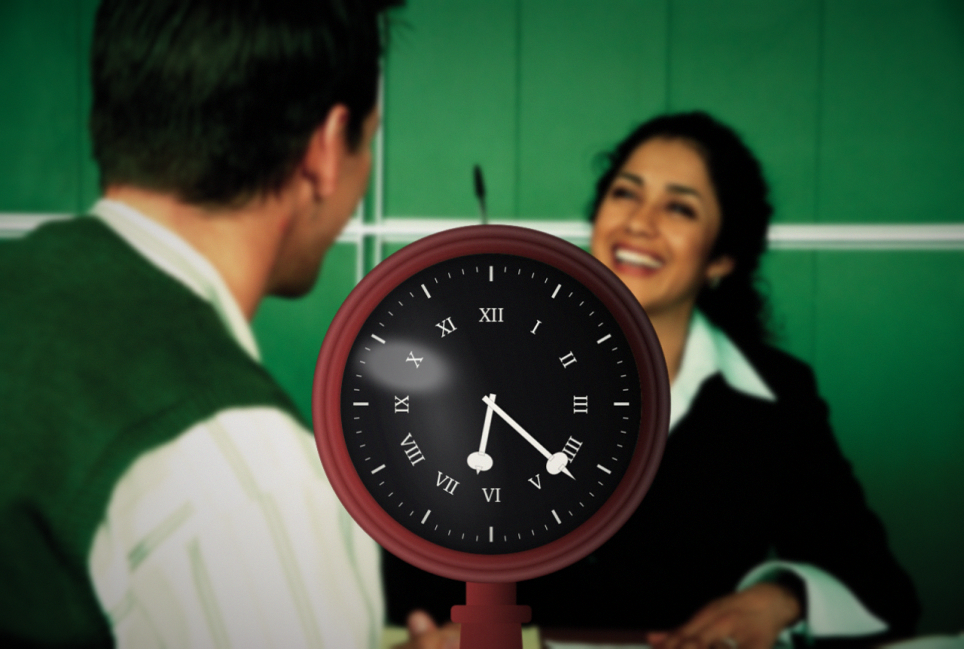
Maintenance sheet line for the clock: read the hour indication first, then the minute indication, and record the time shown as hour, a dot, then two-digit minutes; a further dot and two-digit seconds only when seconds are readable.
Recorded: 6.22
